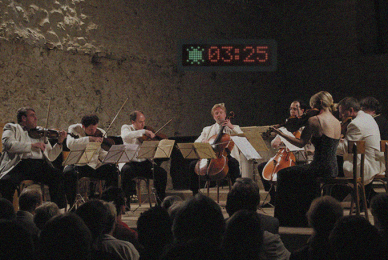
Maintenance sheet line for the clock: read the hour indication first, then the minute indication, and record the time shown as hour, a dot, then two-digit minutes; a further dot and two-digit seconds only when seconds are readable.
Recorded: 3.25
